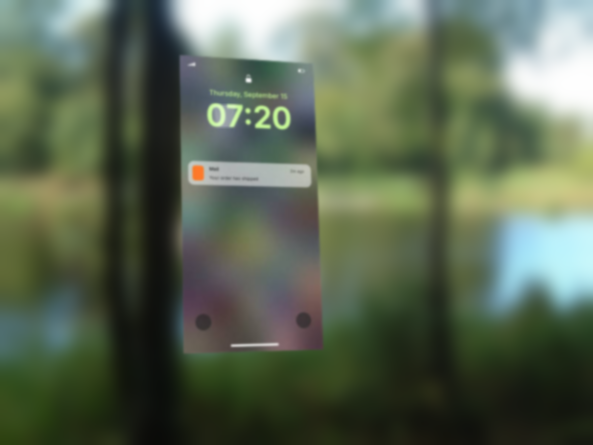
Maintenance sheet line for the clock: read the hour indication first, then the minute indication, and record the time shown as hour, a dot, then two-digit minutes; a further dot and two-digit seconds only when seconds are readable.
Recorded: 7.20
